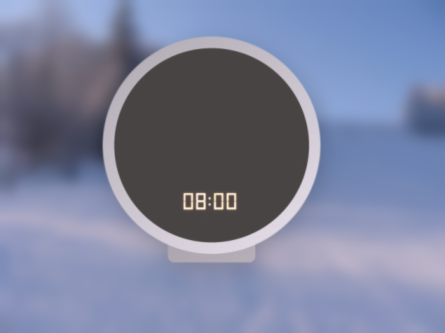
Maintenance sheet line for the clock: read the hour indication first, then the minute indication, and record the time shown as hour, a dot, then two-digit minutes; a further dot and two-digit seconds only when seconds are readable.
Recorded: 8.00
